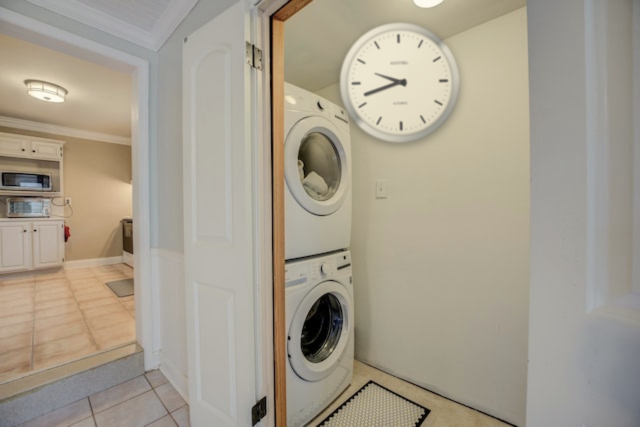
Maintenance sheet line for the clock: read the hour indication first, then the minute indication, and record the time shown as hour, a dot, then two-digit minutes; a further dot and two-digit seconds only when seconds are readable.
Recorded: 9.42
